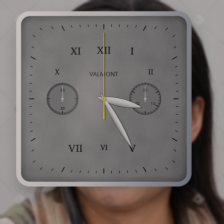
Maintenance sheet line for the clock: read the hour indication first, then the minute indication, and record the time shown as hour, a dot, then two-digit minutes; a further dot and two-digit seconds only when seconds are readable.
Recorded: 3.25
